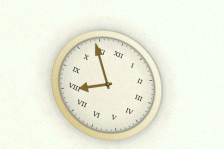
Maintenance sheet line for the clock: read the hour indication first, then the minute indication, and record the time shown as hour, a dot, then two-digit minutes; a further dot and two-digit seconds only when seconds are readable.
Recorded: 7.54
